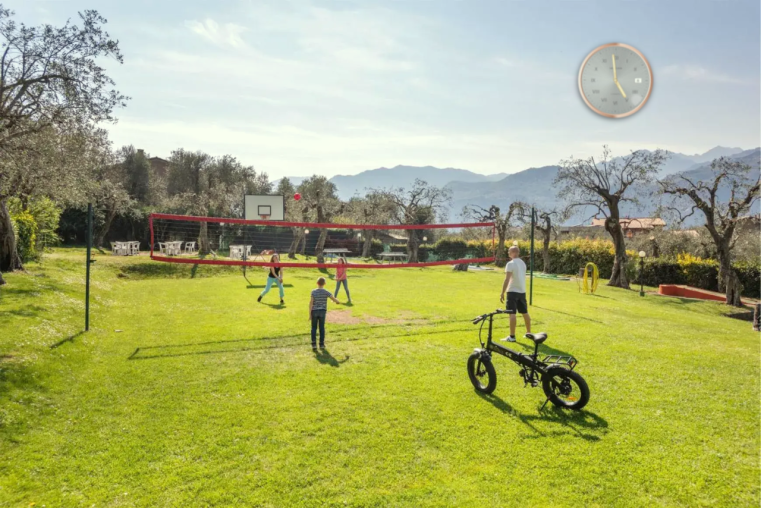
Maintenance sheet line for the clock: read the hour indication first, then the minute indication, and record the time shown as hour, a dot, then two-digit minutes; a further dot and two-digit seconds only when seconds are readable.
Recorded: 4.59
